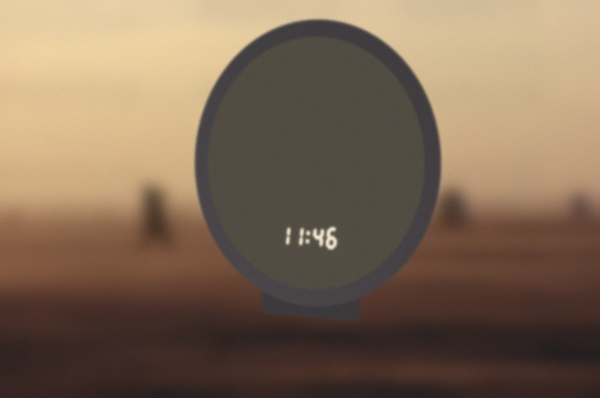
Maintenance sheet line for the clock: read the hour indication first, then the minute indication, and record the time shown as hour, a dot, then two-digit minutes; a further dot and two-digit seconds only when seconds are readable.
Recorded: 11.46
